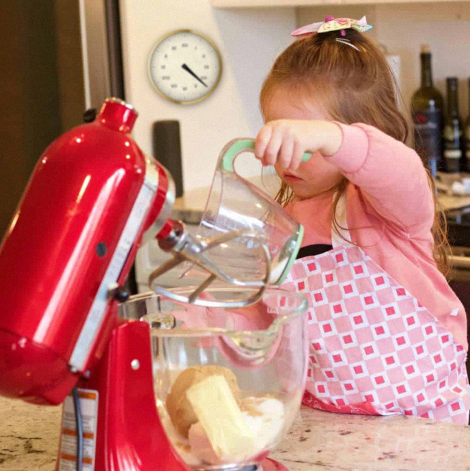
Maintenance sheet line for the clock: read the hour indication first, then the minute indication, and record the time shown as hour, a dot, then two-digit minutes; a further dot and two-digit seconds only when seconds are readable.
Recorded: 4.22
